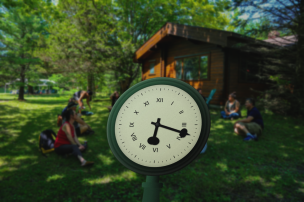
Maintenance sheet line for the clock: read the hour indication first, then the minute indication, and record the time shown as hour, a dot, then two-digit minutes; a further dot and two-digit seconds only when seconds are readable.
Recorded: 6.18
